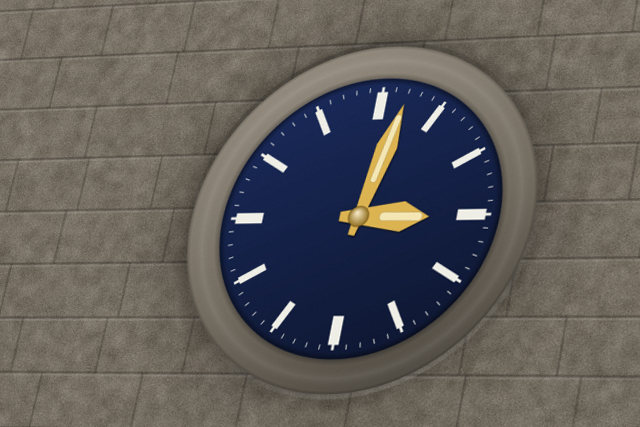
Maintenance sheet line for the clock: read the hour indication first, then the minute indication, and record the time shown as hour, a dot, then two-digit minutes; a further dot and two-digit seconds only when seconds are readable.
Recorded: 3.02
